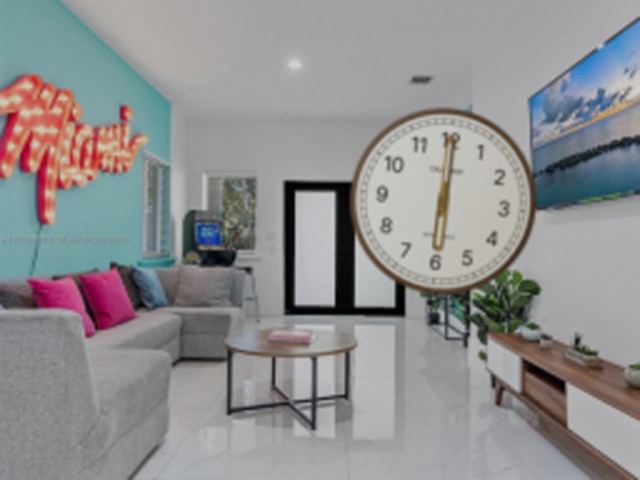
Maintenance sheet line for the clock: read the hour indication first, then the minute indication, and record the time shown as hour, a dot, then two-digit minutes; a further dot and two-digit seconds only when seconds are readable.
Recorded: 6.00
